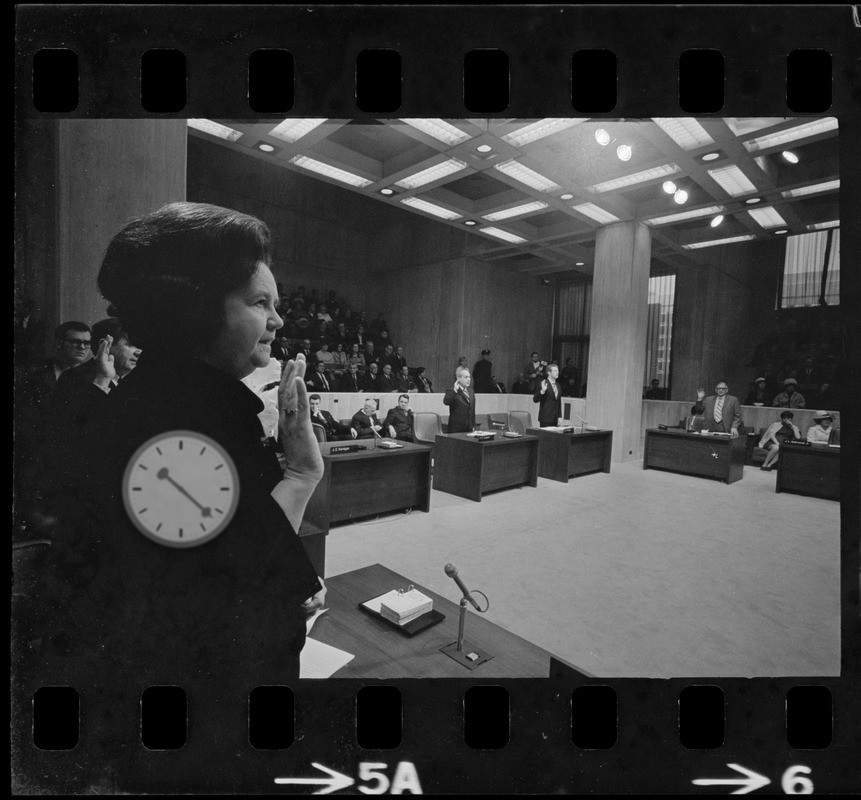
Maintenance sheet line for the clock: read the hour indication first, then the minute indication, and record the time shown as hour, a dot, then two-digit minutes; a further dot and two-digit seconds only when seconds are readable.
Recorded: 10.22
